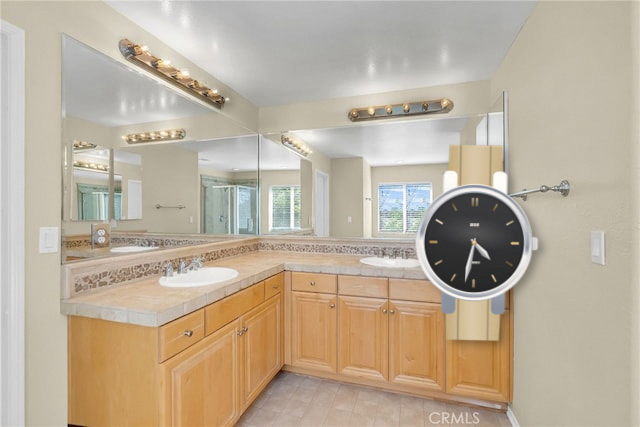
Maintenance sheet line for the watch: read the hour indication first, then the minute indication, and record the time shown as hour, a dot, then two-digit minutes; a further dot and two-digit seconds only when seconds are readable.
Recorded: 4.32
